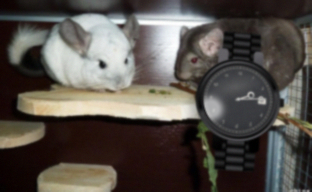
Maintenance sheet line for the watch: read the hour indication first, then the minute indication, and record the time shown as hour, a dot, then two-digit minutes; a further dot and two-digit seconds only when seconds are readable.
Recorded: 2.14
